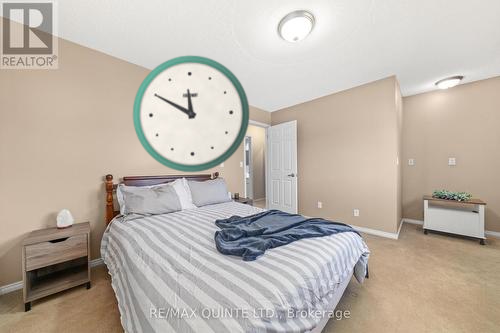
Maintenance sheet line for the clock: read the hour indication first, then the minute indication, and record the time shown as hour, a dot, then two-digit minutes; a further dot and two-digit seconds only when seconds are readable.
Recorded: 11.50
